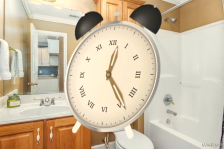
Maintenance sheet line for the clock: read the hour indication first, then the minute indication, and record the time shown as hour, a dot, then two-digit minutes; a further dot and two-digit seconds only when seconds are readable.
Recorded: 12.24
